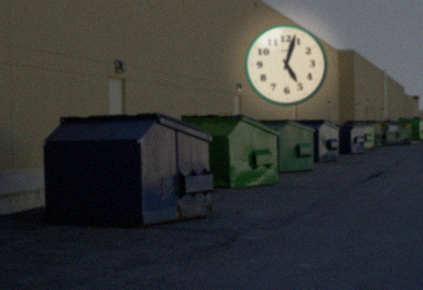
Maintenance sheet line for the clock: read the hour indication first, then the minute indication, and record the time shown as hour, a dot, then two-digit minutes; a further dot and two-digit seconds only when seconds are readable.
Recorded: 5.03
